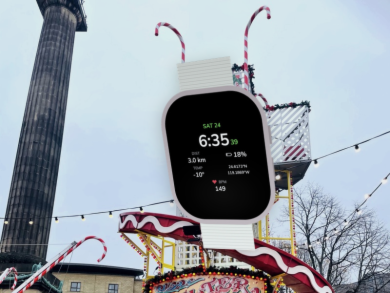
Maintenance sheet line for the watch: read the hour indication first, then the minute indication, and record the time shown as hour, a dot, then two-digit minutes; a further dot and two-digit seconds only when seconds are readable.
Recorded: 6.35
